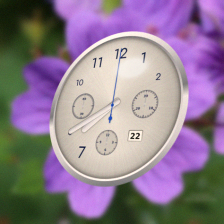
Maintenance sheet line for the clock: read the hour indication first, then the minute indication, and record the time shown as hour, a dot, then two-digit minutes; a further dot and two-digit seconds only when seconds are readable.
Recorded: 7.40
